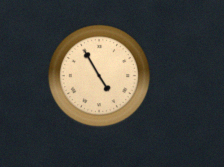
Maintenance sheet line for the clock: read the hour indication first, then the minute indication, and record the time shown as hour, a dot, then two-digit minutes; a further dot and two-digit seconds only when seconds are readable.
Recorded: 4.55
